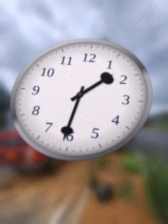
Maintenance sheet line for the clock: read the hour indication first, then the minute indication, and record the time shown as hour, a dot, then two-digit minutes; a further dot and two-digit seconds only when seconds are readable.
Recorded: 1.31
